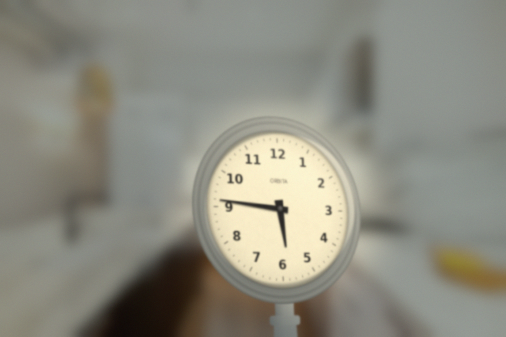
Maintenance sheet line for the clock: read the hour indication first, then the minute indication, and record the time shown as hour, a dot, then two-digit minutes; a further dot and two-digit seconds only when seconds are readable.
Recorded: 5.46
